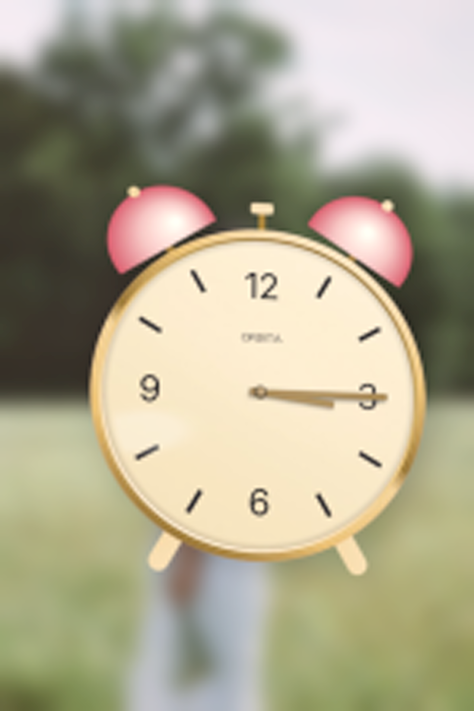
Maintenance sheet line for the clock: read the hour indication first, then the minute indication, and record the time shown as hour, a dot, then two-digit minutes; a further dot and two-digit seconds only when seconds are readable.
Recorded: 3.15
